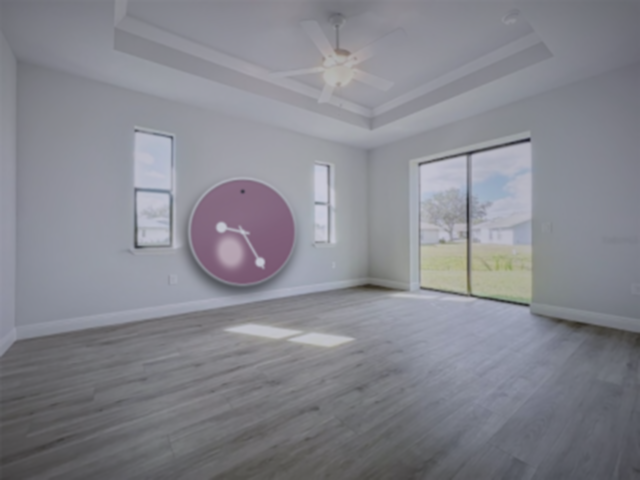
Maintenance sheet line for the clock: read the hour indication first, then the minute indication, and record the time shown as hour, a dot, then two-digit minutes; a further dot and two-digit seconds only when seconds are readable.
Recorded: 9.25
